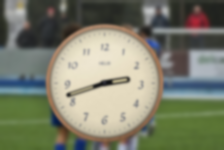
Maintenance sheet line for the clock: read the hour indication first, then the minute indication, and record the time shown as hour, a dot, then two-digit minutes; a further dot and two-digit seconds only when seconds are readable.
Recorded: 2.42
